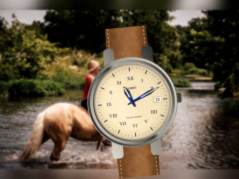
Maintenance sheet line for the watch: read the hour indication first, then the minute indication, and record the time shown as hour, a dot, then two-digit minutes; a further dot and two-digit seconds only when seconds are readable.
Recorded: 11.11
